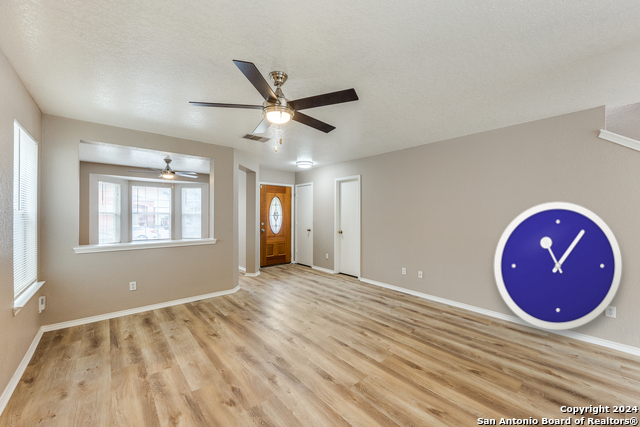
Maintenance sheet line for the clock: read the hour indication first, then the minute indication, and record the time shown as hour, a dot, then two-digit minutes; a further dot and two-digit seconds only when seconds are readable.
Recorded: 11.06
